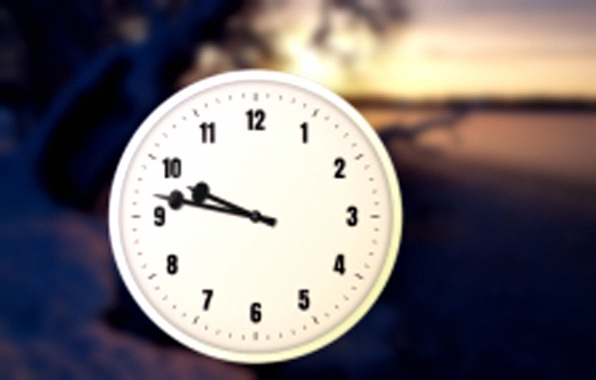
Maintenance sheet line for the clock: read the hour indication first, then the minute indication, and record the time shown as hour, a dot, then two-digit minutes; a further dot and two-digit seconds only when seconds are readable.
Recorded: 9.47
